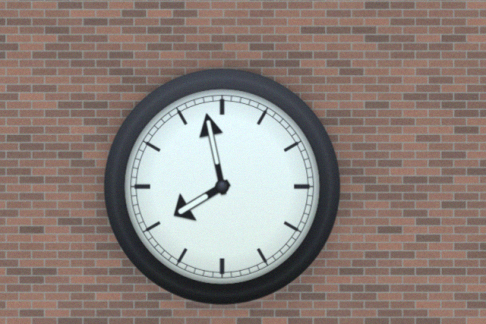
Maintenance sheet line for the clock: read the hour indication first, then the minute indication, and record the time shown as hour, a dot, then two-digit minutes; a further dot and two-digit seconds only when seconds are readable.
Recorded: 7.58
